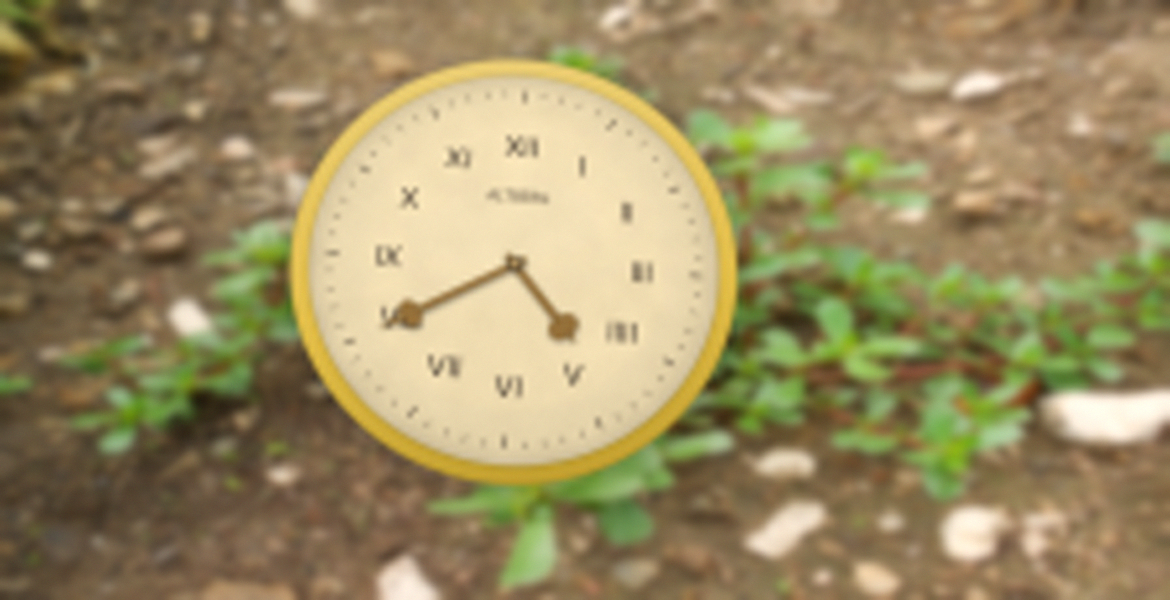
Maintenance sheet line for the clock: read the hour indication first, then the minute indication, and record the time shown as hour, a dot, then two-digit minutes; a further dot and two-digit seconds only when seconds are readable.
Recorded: 4.40
